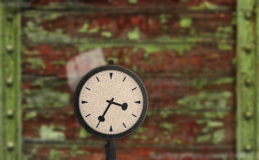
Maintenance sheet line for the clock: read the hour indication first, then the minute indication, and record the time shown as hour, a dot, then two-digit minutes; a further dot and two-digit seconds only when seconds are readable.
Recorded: 3.35
